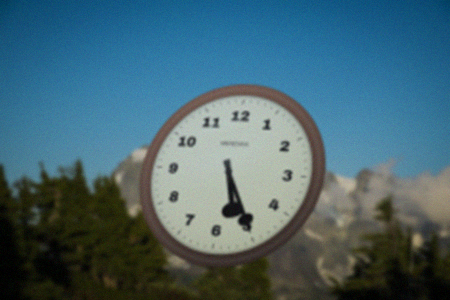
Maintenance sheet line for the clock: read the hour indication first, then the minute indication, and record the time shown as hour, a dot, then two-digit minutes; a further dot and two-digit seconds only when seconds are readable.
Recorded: 5.25
